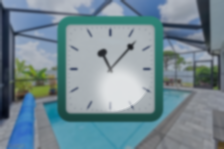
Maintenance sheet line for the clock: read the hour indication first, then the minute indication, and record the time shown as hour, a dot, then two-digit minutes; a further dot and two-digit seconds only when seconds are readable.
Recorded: 11.07
